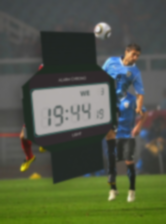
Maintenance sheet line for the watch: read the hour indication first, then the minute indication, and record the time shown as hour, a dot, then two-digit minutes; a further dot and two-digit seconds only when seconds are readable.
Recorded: 19.44
